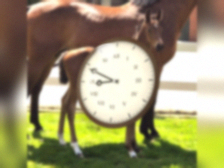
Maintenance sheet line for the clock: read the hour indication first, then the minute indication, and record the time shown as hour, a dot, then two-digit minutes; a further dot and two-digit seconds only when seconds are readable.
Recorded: 8.49
